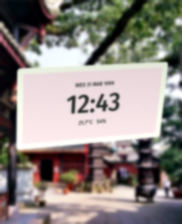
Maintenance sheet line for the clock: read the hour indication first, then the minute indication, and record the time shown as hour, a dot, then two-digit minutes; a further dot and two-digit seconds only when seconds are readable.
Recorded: 12.43
